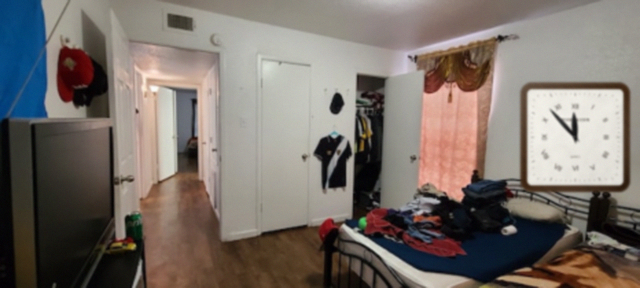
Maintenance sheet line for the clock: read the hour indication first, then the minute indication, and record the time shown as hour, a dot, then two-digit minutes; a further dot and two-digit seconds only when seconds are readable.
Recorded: 11.53
